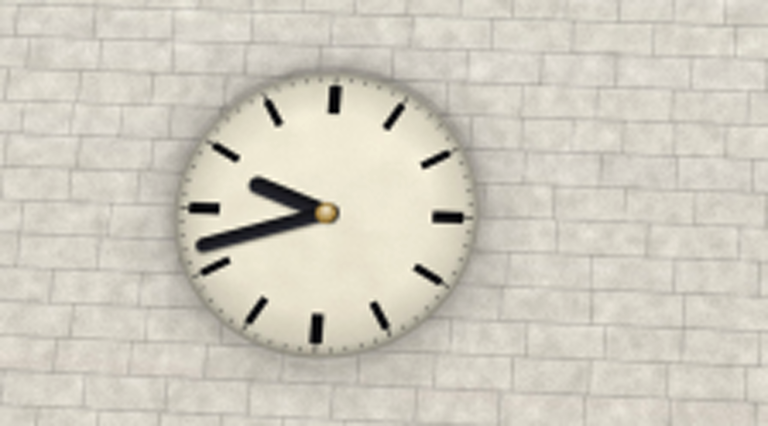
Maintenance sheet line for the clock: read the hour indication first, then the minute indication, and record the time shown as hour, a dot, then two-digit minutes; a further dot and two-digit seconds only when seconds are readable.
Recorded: 9.42
